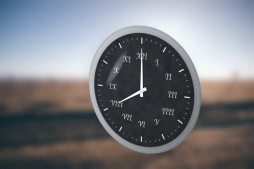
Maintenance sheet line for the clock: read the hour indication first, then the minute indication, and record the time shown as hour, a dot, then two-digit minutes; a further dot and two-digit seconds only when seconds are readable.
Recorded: 8.00
